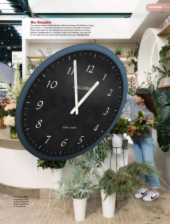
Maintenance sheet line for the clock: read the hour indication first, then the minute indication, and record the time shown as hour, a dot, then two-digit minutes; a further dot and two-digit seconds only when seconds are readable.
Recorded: 12.56
